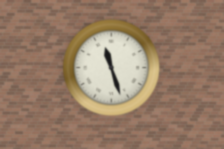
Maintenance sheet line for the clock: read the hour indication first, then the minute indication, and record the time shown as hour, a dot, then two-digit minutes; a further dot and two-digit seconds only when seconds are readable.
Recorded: 11.27
